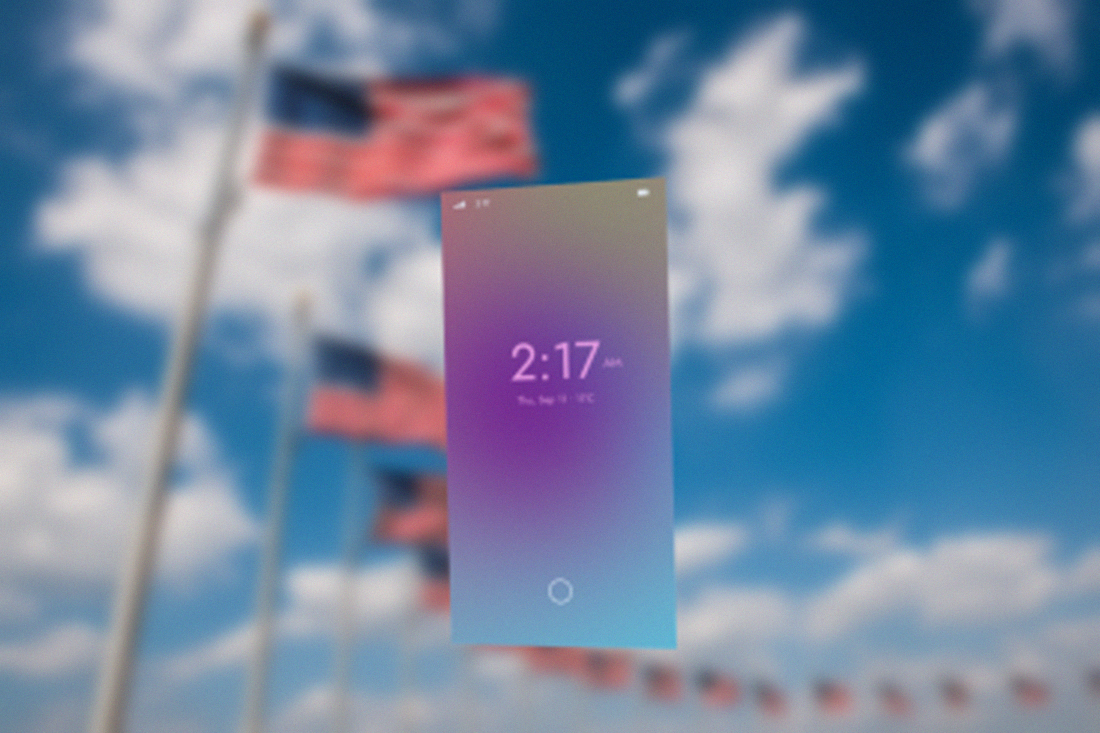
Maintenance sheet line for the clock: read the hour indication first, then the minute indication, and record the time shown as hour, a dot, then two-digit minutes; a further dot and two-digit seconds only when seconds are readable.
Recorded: 2.17
